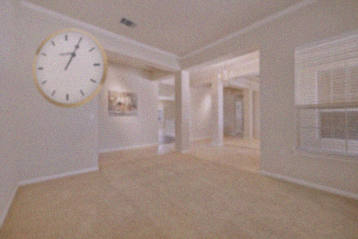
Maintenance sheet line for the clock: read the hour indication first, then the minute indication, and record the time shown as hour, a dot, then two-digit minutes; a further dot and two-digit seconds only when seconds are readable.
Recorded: 1.05
